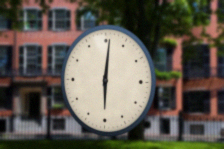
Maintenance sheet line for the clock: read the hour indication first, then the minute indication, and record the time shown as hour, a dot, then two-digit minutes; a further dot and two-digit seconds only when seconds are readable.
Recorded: 6.01
